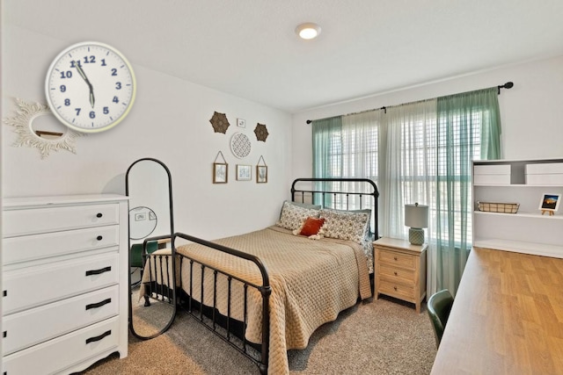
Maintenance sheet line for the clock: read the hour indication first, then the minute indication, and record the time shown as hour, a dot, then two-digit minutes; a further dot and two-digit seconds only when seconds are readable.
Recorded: 5.55
